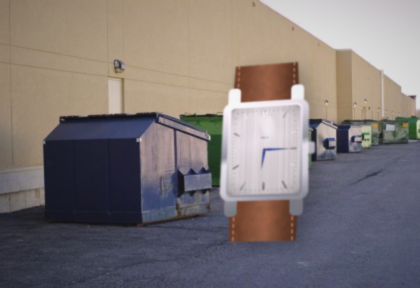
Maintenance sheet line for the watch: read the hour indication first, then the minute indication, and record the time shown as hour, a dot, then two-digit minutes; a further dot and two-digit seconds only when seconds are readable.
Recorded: 6.15
